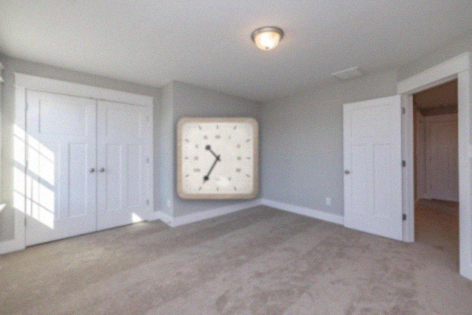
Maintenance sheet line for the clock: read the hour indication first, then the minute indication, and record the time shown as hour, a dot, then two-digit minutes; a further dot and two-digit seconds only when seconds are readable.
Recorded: 10.35
